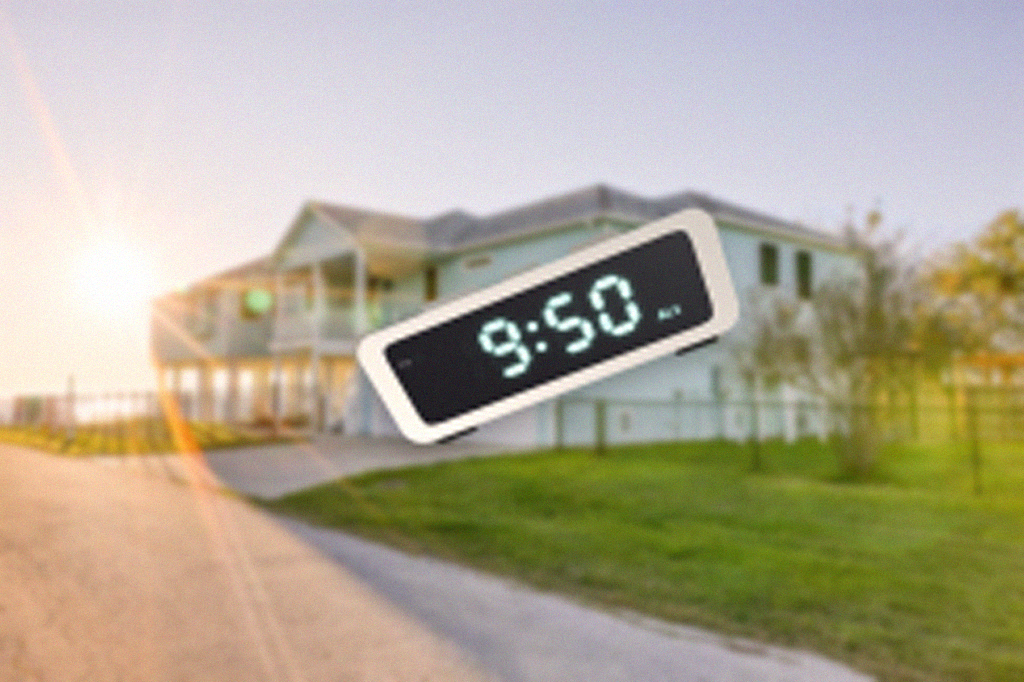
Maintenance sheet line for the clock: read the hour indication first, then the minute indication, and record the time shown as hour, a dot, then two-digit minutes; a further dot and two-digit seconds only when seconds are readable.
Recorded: 9.50
